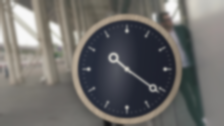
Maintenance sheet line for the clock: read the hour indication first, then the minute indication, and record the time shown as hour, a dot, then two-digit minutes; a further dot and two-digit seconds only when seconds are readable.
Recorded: 10.21
